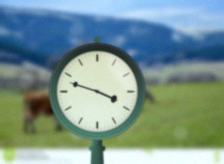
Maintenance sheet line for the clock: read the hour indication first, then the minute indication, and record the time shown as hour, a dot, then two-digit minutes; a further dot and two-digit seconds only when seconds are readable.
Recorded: 3.48
